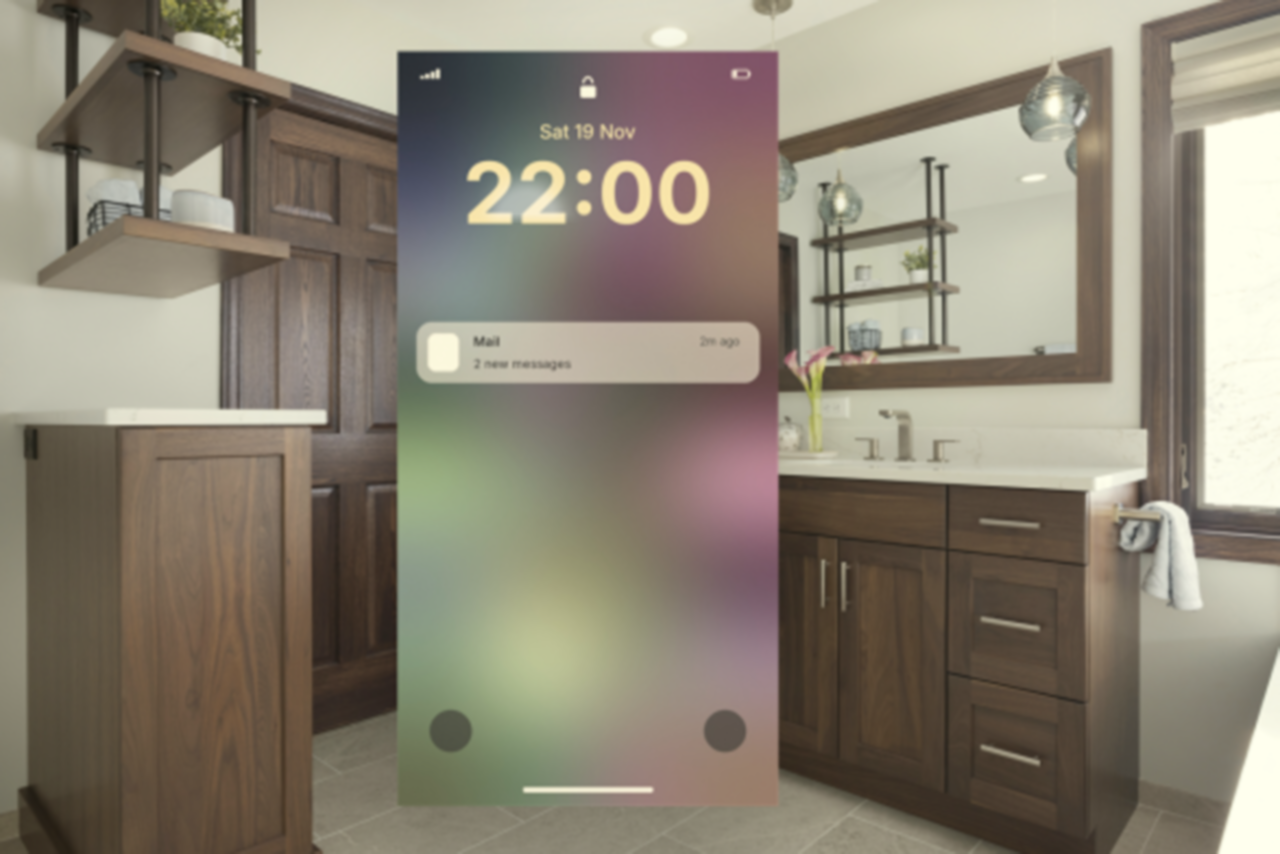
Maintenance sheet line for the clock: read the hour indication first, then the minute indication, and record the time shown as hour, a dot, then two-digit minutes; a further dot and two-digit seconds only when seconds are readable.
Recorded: 22.00
